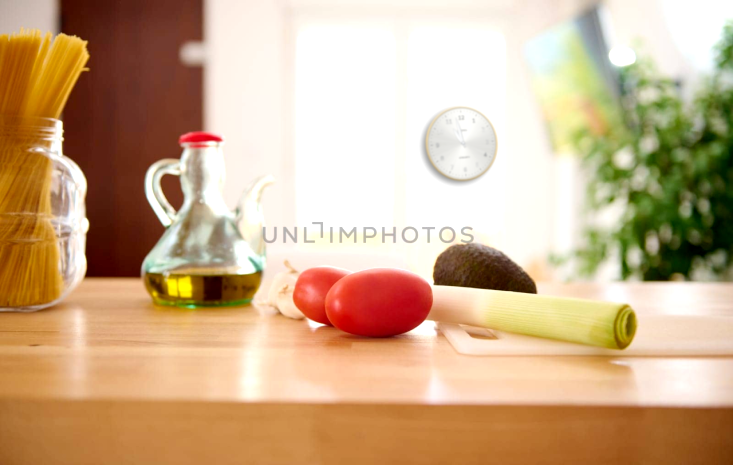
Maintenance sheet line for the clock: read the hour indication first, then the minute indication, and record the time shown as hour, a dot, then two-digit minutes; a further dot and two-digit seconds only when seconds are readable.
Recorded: 10.58
